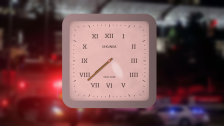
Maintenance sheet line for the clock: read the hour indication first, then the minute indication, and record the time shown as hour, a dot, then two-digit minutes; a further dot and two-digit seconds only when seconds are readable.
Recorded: 7.38
